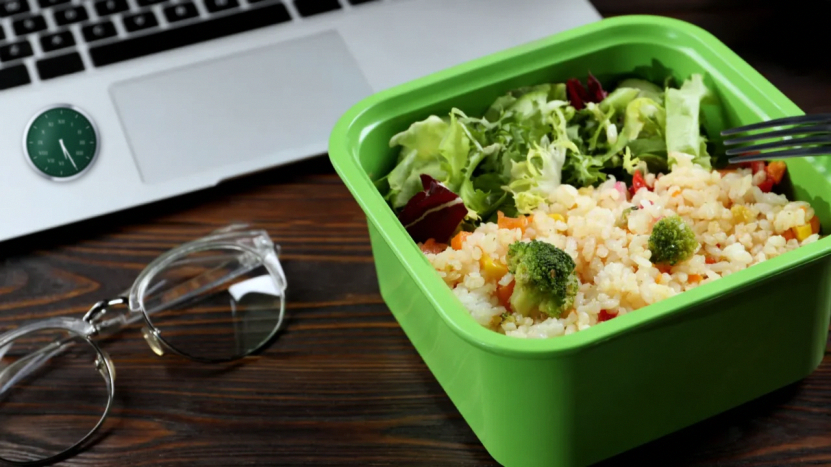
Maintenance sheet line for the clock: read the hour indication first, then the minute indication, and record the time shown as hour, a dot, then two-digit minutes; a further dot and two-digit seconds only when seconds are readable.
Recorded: 5.25
